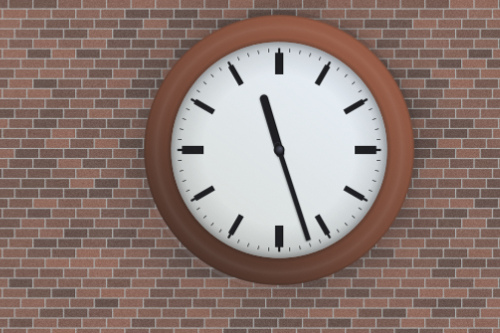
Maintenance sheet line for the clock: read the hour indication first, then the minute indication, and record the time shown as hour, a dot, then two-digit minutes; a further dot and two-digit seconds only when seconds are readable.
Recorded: 11.27
